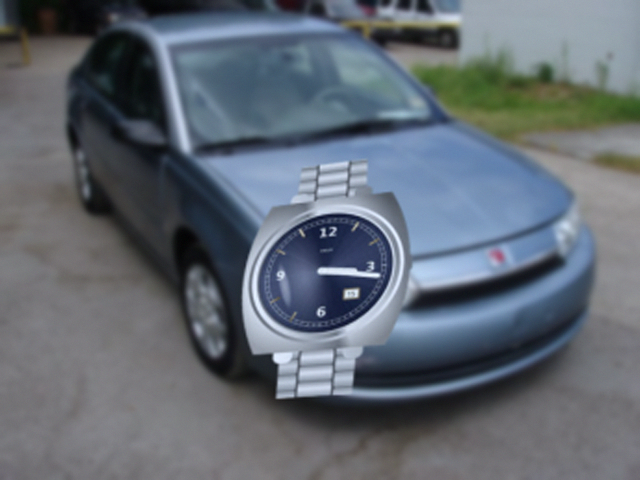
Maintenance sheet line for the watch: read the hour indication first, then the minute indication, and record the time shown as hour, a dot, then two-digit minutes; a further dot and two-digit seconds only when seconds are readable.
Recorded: 3.17
